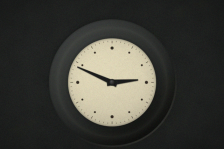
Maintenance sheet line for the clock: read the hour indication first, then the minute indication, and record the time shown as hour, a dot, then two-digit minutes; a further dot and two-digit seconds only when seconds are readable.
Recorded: 2.49
